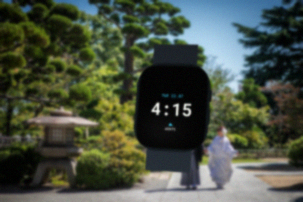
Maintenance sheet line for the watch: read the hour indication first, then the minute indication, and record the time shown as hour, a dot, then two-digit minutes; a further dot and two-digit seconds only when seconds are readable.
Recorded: 4.15
